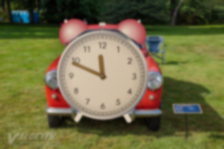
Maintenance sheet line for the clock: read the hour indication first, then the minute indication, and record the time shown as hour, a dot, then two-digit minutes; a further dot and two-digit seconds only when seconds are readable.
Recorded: 11.49
